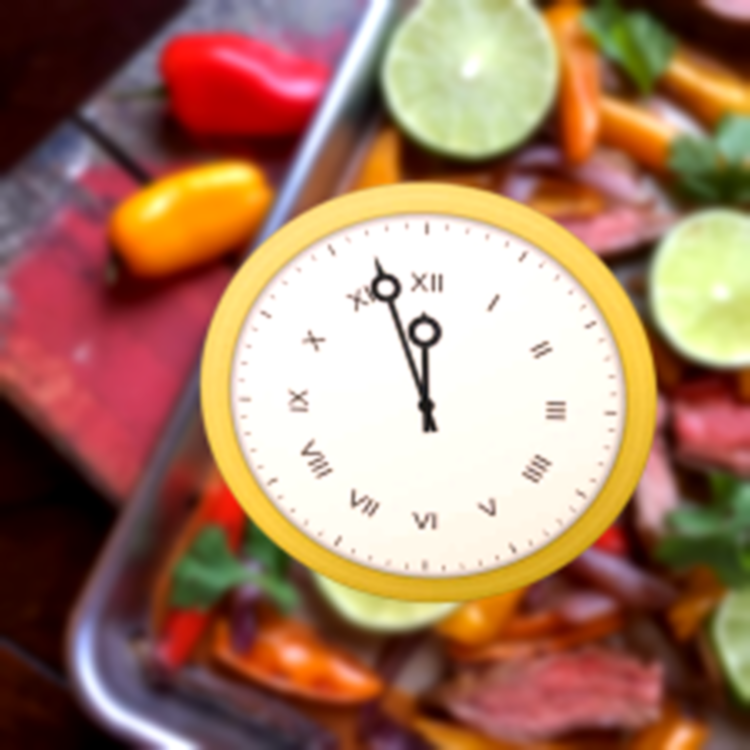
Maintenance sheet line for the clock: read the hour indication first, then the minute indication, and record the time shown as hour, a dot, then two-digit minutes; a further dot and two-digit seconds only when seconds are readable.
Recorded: 11.57
